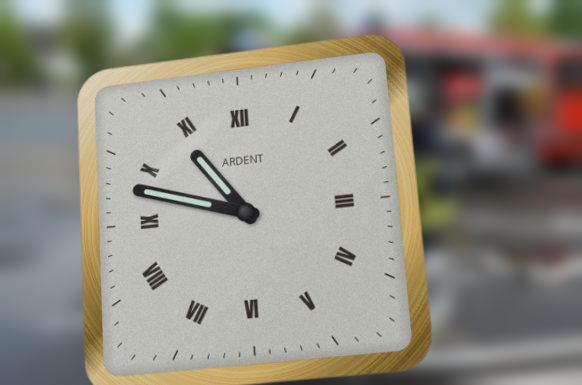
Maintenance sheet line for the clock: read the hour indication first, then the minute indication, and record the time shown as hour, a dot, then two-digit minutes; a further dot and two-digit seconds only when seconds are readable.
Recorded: 10.48
